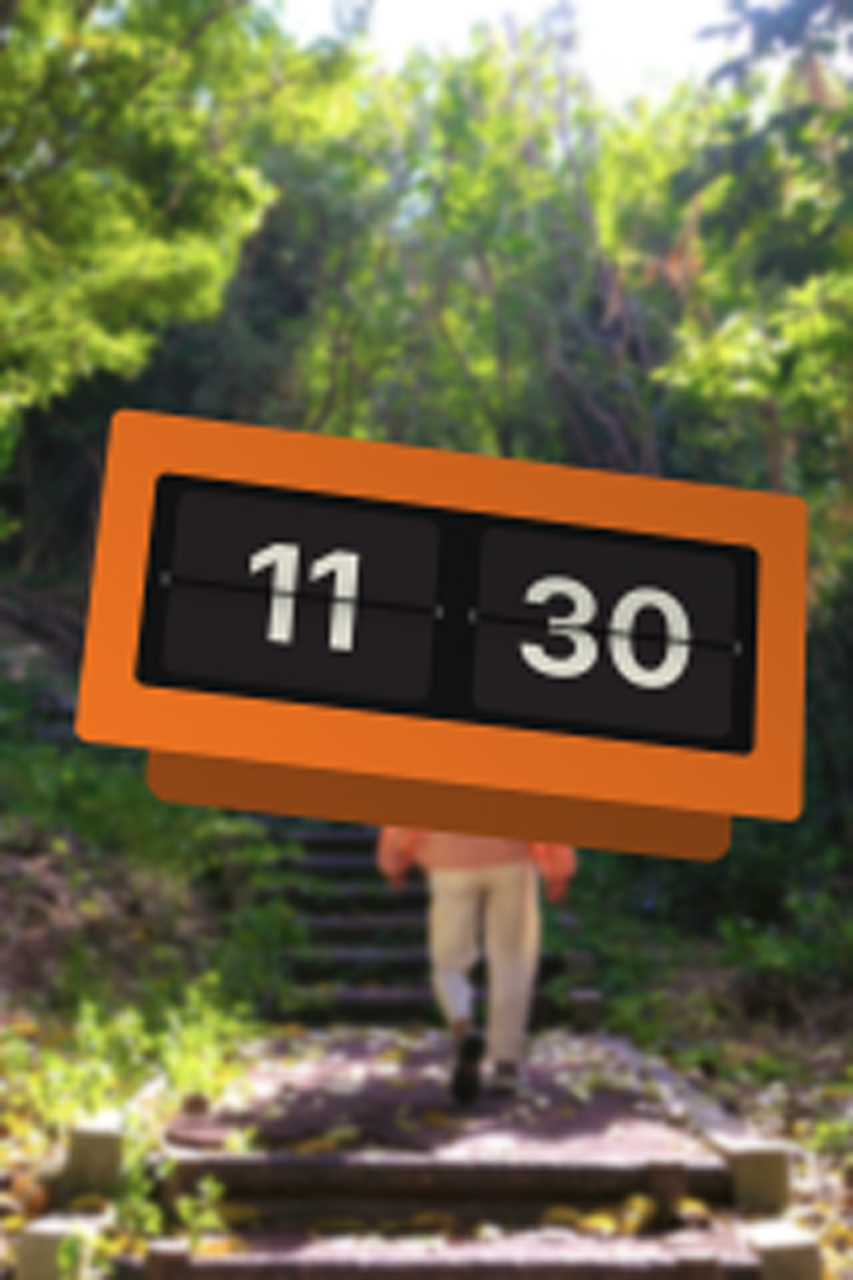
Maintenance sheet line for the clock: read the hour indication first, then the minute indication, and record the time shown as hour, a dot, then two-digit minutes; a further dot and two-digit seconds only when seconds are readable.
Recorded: 11.30
